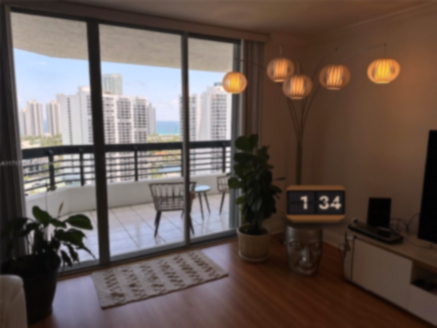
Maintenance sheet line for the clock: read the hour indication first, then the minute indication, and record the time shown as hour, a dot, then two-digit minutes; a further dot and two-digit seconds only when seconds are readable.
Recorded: 1.34
